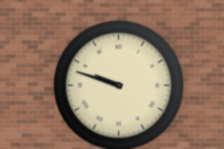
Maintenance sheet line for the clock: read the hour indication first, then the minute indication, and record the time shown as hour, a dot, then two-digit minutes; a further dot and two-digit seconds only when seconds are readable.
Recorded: 9.48
